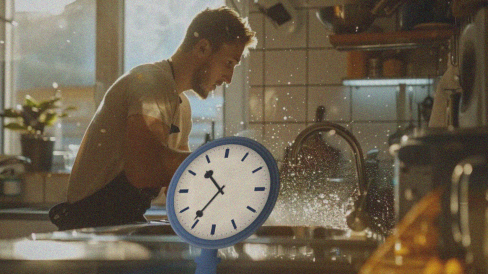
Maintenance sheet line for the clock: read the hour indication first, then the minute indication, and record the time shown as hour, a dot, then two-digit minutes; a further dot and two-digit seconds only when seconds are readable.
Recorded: 10.36
